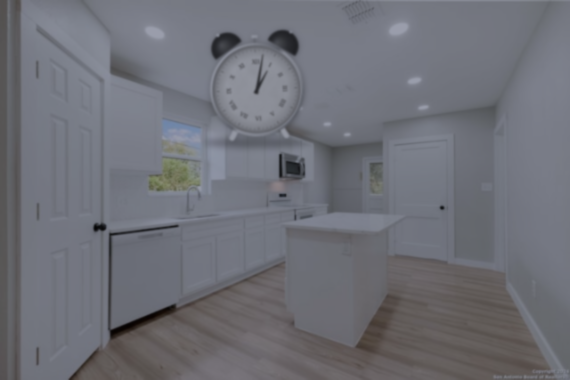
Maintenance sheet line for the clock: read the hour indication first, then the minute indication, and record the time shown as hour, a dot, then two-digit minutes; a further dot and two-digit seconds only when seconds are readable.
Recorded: 1.02
